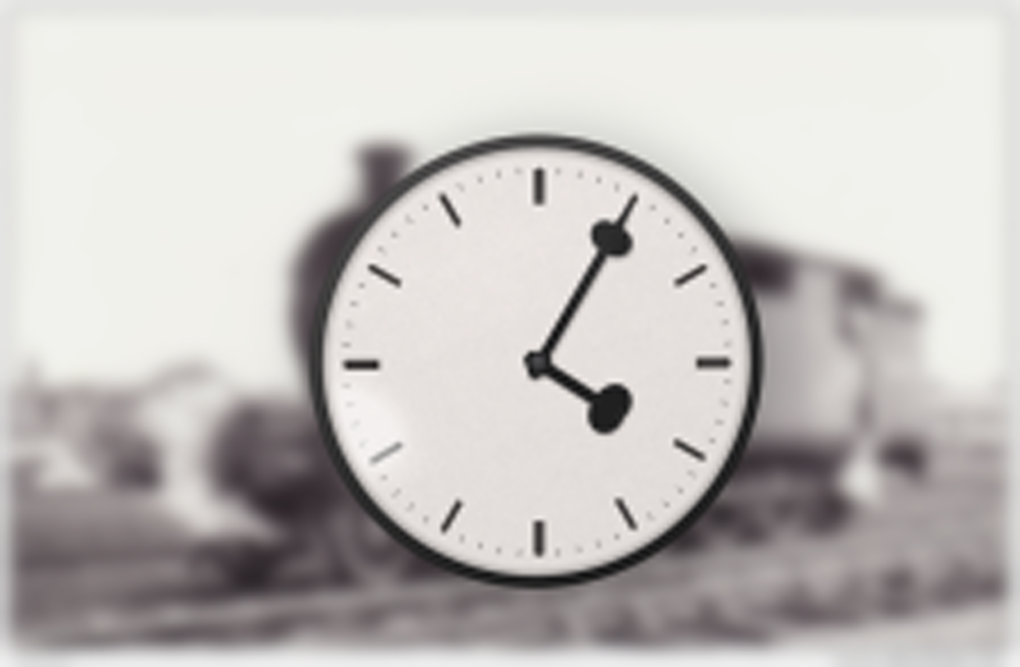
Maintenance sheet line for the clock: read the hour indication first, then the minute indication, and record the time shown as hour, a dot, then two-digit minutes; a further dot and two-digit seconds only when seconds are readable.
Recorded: 4.05
